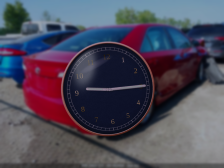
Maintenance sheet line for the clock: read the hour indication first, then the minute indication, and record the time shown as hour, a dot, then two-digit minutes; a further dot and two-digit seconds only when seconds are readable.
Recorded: 9.15
